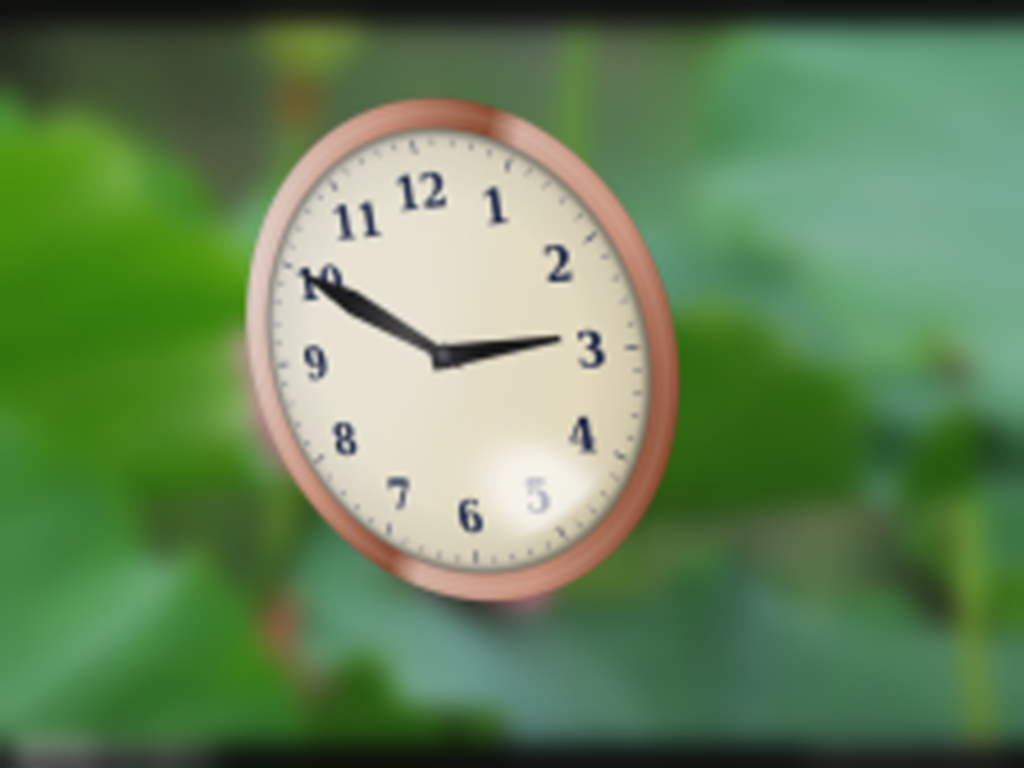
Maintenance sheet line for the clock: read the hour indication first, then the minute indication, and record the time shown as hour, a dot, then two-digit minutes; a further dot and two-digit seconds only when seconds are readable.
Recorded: 2.50
